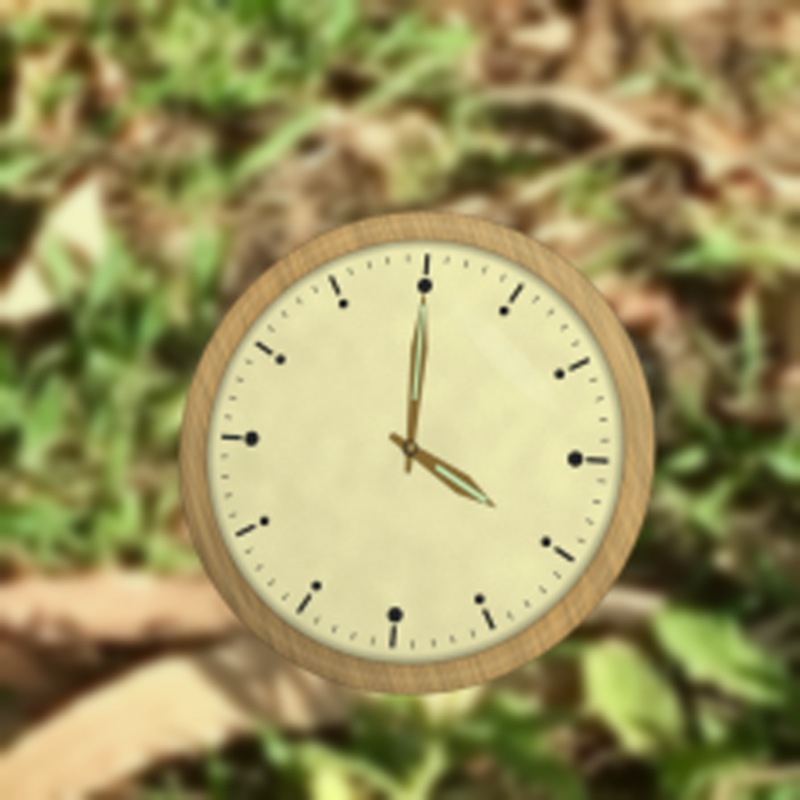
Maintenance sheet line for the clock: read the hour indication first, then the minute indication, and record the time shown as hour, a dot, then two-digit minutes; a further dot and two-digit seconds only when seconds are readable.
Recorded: 4.00
